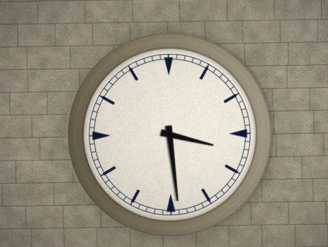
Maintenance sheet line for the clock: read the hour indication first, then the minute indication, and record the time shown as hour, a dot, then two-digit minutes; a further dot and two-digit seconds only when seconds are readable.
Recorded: 3.29
